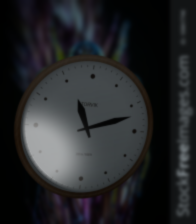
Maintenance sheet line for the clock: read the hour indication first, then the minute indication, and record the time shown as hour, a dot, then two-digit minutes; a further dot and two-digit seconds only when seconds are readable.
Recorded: 11.12
